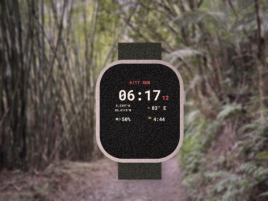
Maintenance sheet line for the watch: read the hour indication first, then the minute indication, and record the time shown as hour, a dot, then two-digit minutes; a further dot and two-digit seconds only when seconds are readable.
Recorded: 6.17
